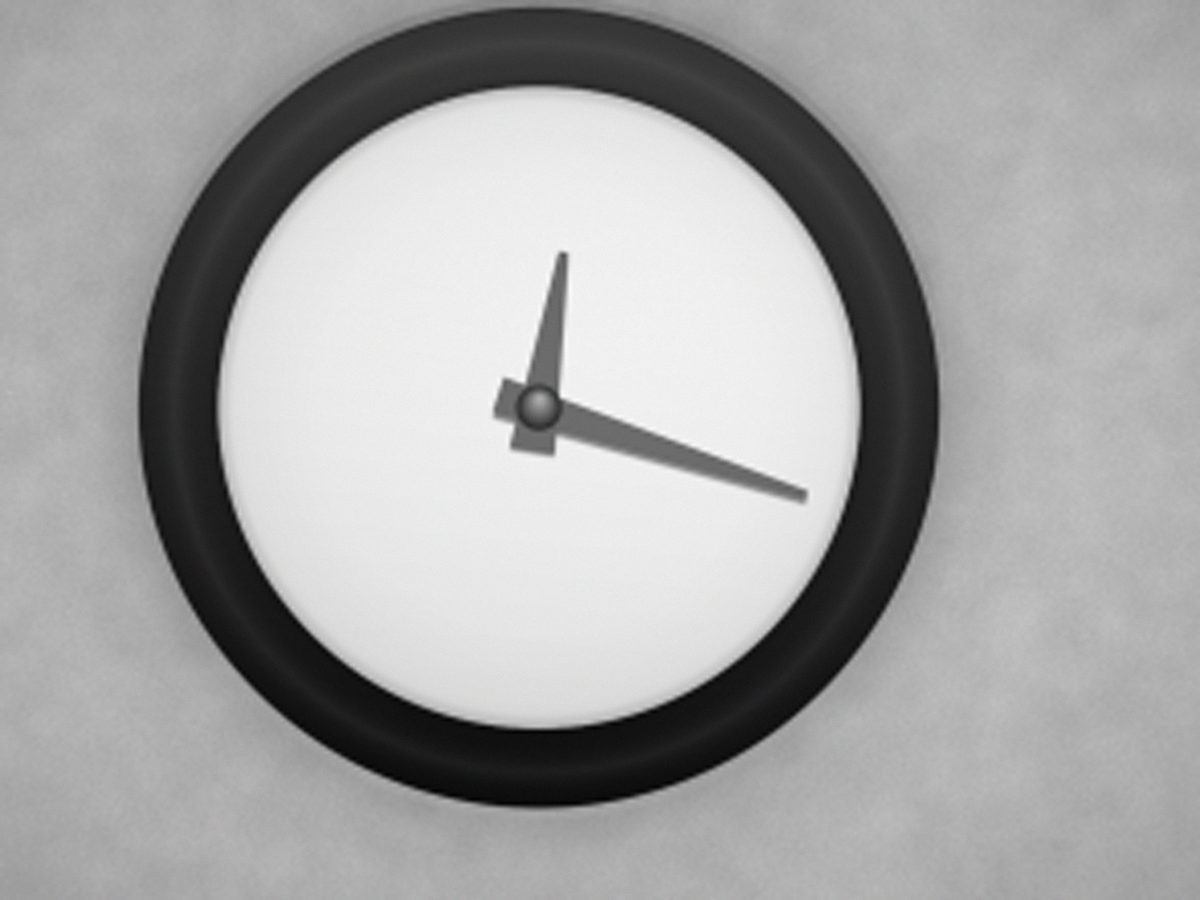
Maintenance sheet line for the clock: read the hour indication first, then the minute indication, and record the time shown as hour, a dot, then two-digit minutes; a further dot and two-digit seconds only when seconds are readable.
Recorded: 12.18
